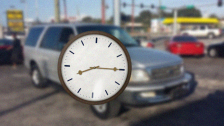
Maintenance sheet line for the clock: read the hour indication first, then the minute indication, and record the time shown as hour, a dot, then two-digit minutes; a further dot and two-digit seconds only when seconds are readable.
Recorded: 8.15
